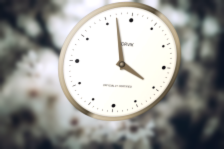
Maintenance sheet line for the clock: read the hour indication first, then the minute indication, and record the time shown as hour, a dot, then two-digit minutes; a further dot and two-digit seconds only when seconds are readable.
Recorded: 3.57
